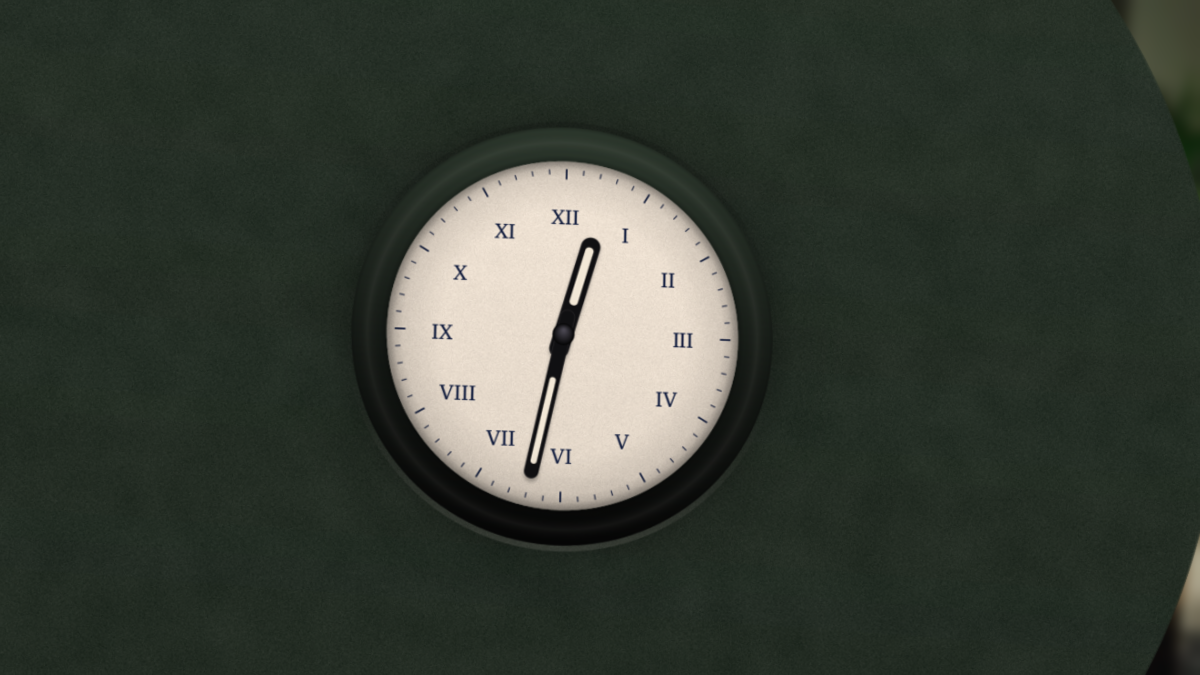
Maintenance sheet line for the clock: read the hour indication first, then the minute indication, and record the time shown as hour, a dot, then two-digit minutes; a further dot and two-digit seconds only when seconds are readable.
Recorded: 12.32
